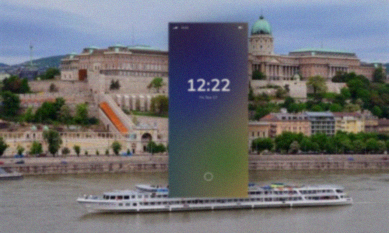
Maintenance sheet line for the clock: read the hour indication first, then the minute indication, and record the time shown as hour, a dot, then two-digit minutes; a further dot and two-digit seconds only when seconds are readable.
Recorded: 12.22
